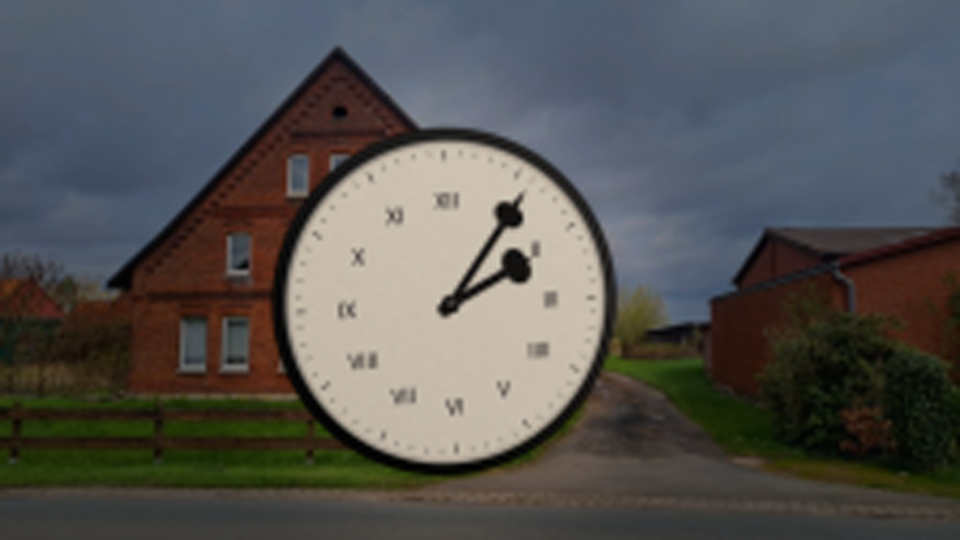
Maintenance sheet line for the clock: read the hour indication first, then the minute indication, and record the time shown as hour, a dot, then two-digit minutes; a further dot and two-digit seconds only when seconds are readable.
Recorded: 2.06
